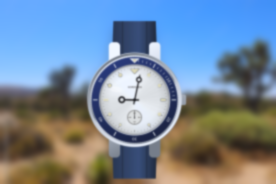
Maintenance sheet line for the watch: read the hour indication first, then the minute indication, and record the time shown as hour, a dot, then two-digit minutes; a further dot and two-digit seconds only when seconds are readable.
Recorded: 9.02
